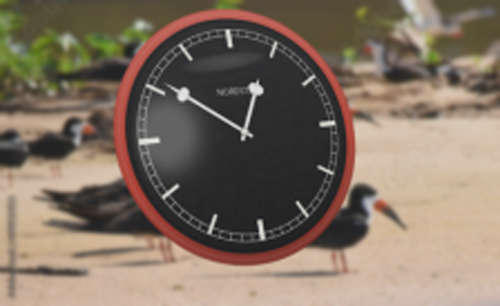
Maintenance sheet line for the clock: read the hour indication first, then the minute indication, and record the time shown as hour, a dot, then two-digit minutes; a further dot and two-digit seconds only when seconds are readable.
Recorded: 12.51
